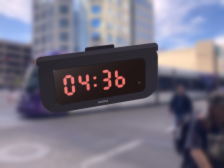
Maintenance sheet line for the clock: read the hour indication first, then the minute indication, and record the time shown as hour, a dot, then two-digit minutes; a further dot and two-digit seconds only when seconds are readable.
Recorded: 4.36
